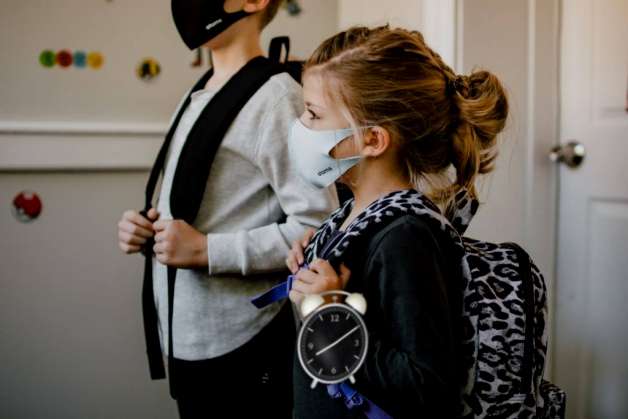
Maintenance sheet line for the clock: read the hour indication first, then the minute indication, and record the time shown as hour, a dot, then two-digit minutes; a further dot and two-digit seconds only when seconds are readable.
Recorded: 8.10
